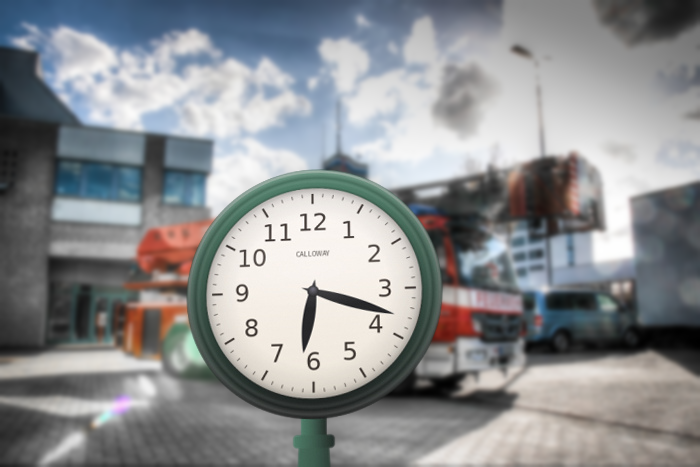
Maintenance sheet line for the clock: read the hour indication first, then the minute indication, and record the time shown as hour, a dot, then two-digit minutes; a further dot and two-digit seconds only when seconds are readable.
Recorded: 6.18
